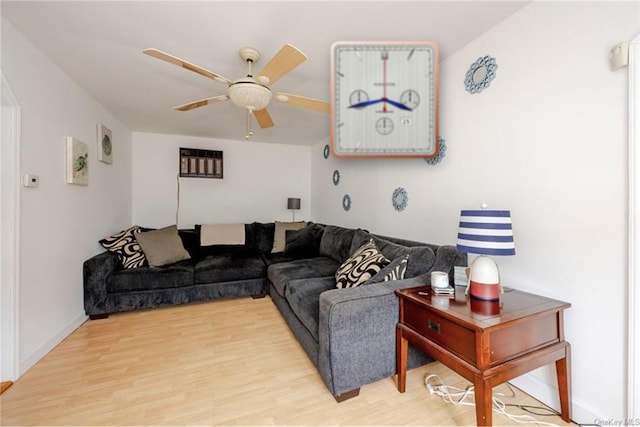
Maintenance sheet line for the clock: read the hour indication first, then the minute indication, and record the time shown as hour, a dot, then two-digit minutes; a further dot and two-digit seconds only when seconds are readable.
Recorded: 3.43
